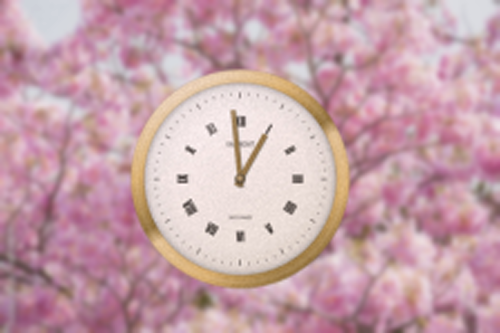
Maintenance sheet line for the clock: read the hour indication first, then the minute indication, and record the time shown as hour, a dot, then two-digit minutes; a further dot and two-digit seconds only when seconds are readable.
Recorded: 12.59
